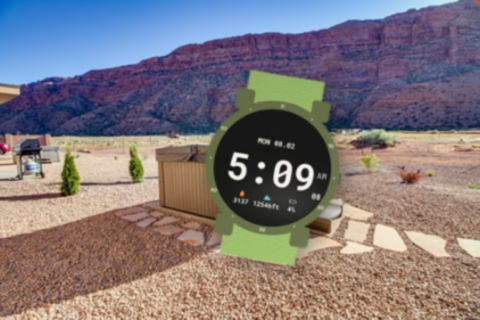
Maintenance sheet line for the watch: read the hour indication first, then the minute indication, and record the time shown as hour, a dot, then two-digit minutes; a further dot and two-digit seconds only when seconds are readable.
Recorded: 5.09
